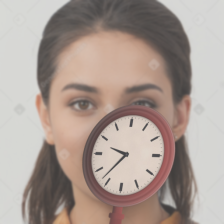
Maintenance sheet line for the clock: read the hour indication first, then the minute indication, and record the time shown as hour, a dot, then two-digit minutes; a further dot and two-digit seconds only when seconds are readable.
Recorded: 9.37
